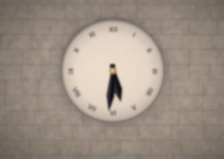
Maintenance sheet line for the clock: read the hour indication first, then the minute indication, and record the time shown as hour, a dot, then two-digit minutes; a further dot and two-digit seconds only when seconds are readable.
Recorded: 5.31
